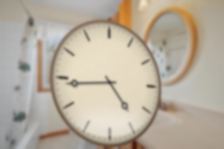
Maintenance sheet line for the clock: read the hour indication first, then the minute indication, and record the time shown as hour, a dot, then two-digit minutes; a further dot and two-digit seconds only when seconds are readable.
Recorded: 4.44
